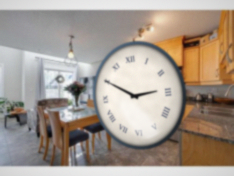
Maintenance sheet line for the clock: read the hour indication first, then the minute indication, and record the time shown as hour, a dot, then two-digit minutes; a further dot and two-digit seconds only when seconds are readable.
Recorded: 2.50
